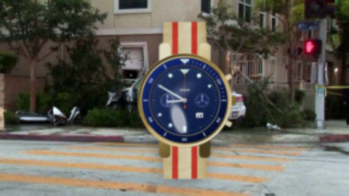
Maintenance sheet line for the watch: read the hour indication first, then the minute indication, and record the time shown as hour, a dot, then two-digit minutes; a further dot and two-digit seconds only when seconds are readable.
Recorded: 8.50
